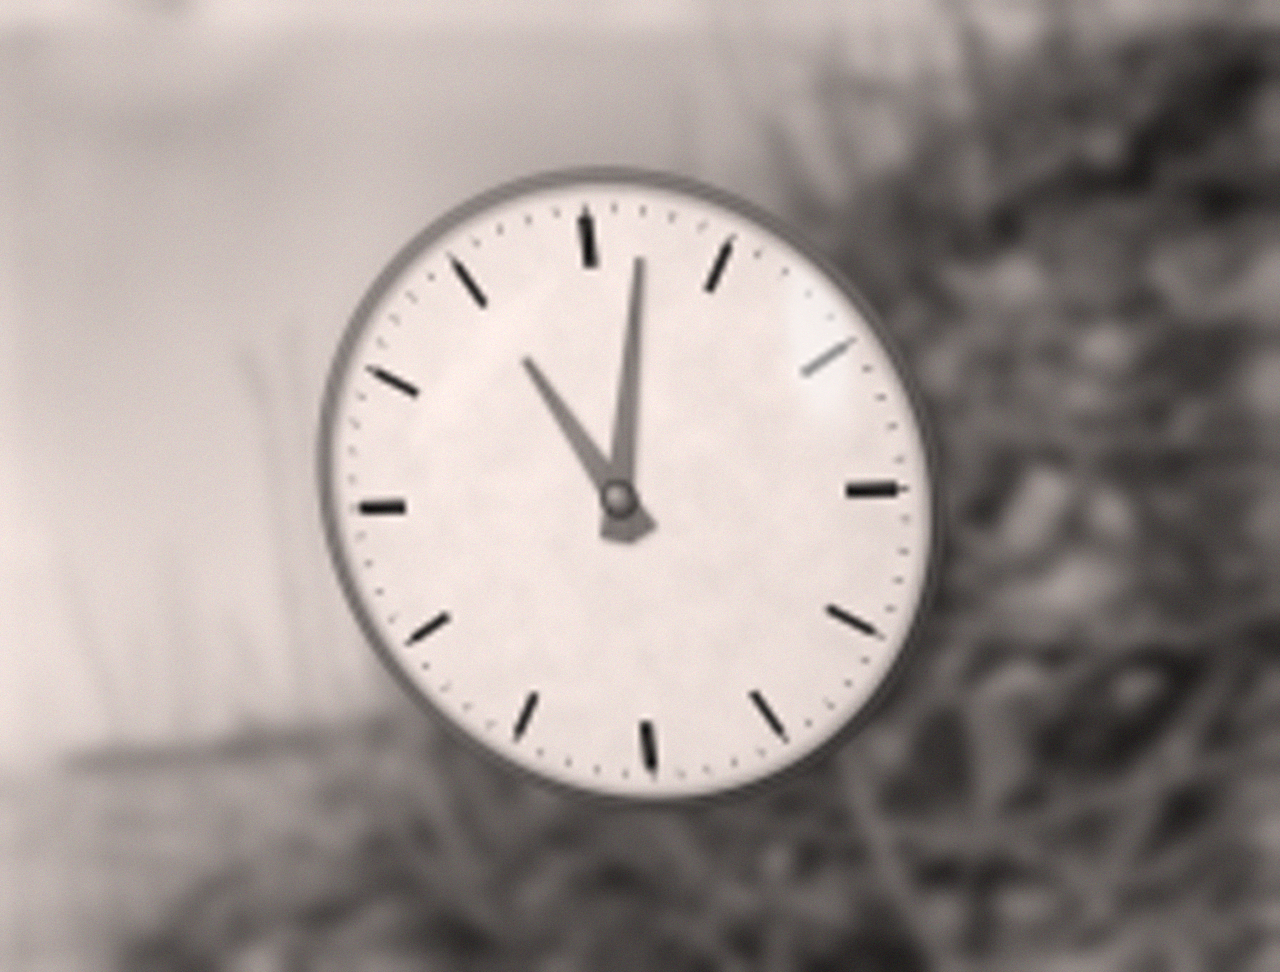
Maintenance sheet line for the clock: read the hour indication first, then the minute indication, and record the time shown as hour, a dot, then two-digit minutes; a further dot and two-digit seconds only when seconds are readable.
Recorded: 11.02
